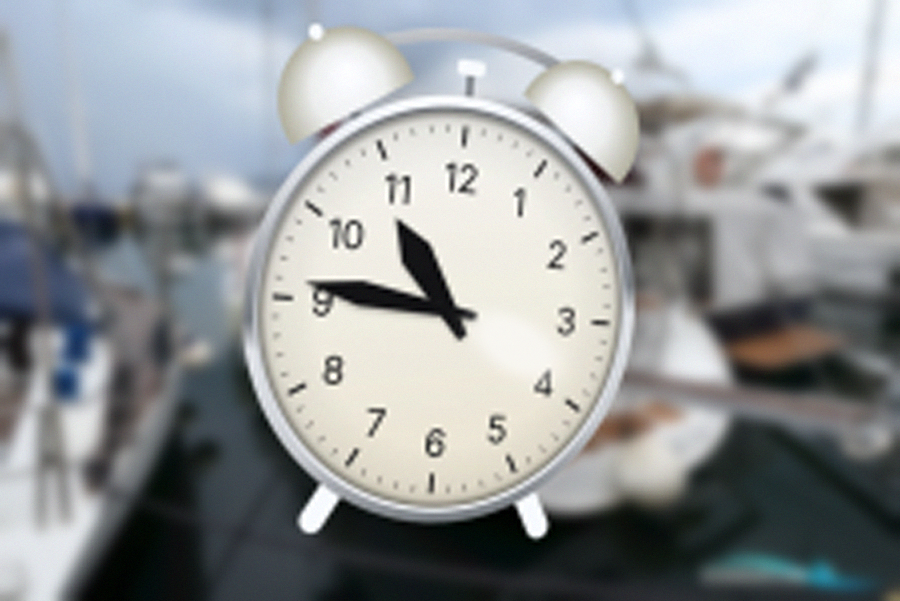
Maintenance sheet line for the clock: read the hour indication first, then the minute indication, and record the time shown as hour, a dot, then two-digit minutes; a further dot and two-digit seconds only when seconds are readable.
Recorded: 10.46
